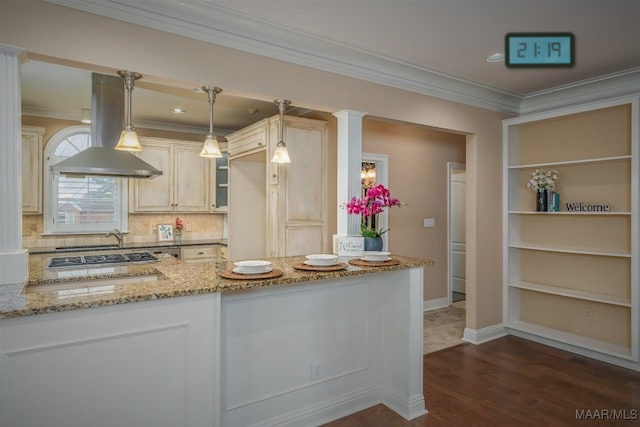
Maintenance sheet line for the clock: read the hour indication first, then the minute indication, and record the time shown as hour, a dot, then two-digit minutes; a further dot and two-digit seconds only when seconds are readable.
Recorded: 21.19
